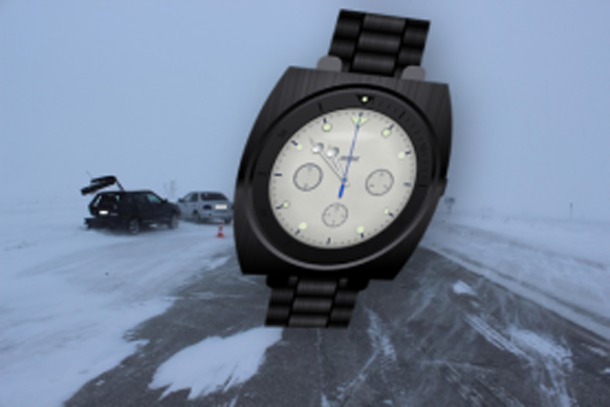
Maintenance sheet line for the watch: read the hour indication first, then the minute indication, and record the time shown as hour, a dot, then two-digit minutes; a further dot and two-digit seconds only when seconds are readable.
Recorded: 10.52
